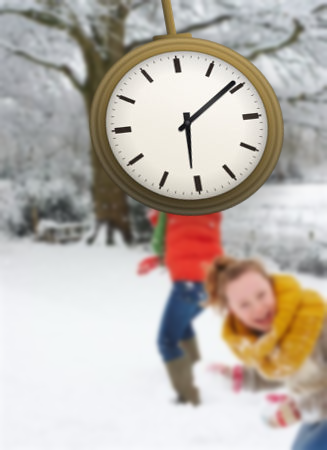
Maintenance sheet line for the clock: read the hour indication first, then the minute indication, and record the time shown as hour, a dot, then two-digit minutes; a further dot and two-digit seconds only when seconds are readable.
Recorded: 6.09
